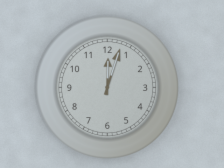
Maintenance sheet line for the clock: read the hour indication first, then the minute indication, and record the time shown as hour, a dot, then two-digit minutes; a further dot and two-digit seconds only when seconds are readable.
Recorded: 12.03
